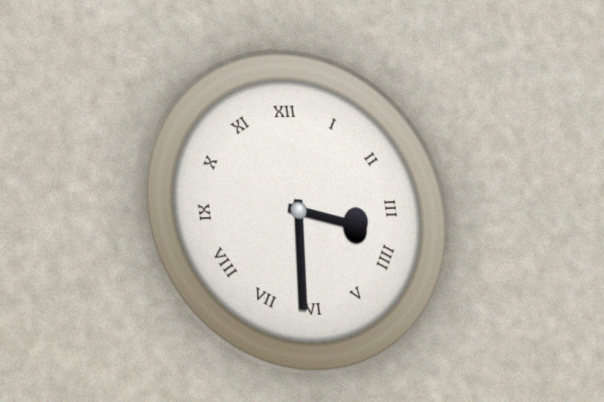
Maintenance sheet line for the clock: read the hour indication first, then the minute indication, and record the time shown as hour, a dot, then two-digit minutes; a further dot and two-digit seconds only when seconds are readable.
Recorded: 3.31
